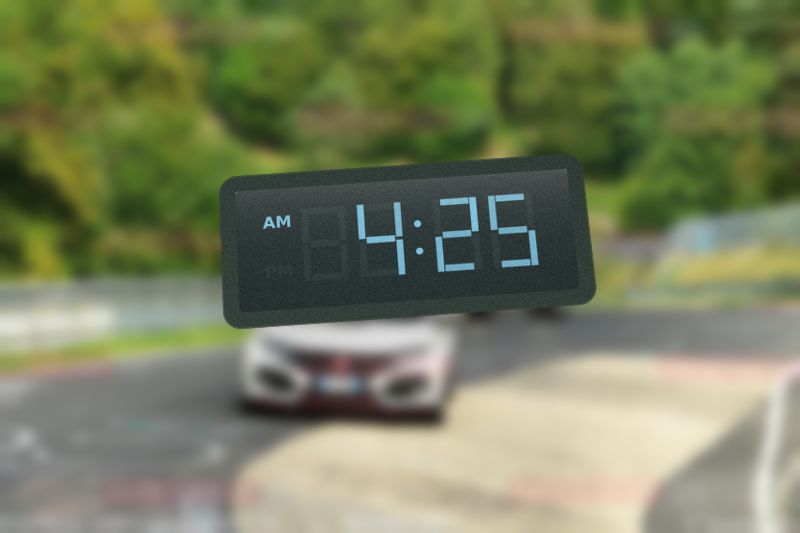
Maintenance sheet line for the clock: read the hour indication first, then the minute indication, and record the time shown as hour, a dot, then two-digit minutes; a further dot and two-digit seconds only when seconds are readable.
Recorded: 4.25
